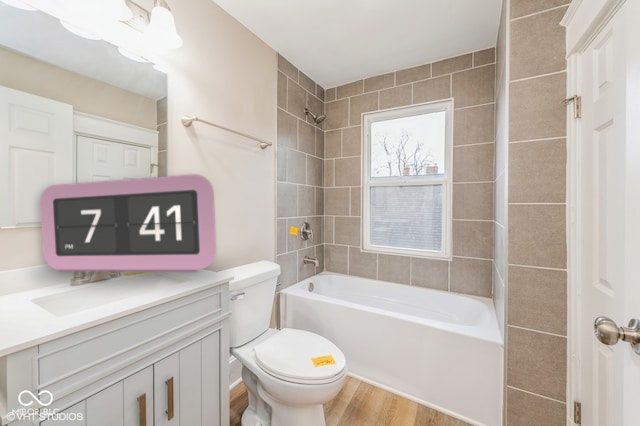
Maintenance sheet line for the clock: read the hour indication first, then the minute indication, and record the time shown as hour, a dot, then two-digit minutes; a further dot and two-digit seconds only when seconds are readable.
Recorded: 7.41
